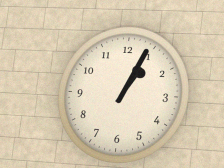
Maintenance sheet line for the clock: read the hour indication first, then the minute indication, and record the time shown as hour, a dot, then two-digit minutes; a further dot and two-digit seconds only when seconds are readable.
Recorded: 1.04
